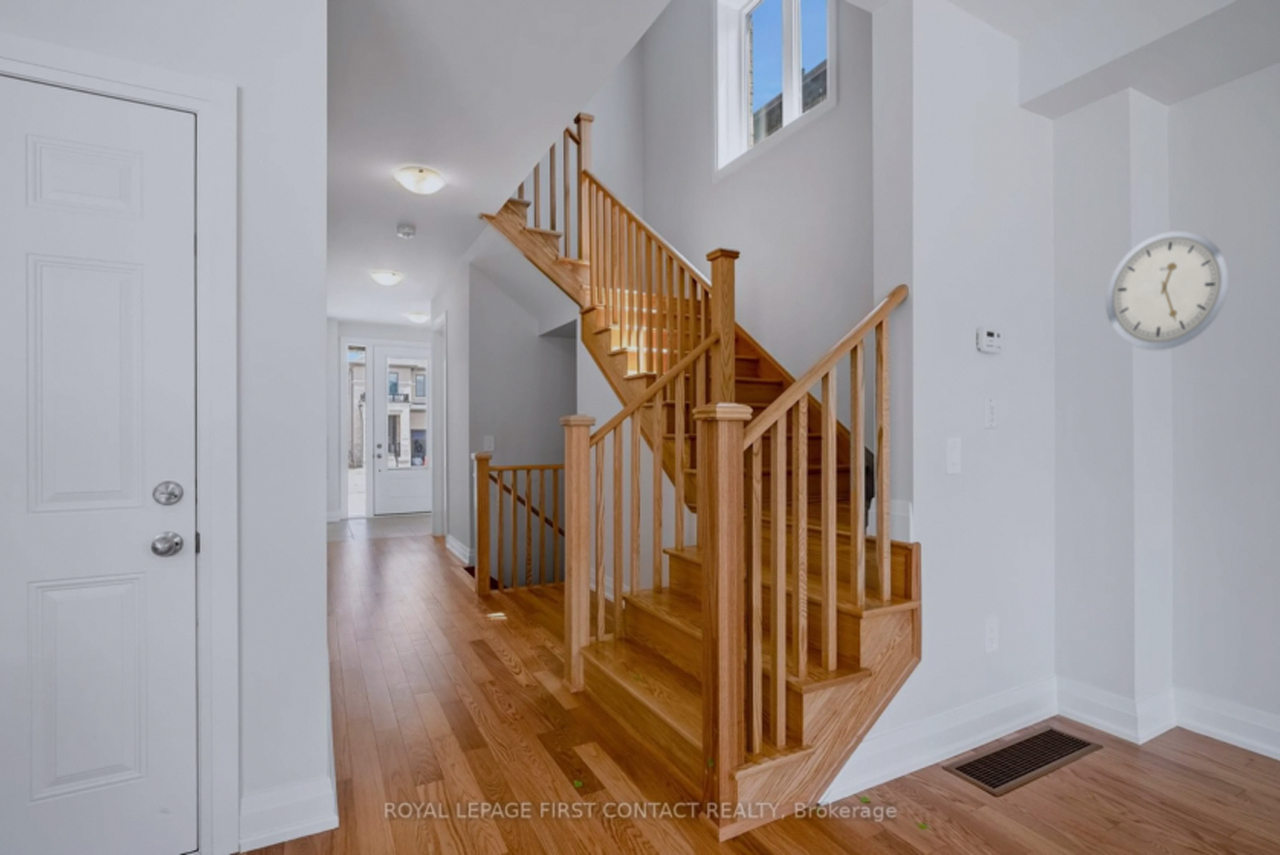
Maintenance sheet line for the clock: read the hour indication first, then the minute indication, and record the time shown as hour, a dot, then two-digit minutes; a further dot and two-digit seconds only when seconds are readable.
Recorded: 12.26
